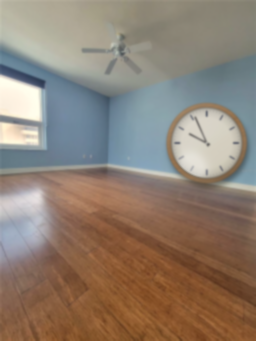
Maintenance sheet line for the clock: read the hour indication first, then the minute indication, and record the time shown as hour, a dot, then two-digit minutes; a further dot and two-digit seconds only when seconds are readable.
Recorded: 9.56
